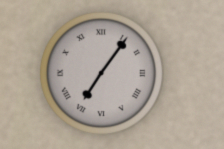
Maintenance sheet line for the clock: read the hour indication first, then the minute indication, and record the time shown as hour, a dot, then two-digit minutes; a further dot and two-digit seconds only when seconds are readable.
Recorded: 7.06
